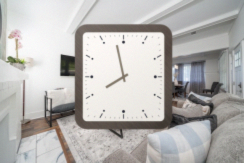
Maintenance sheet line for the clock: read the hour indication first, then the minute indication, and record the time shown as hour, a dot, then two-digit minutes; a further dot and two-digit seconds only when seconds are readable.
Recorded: 7.58
